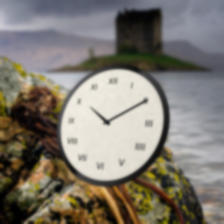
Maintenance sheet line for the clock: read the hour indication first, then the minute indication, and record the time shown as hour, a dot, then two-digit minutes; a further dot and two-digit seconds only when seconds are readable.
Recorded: 10.10
